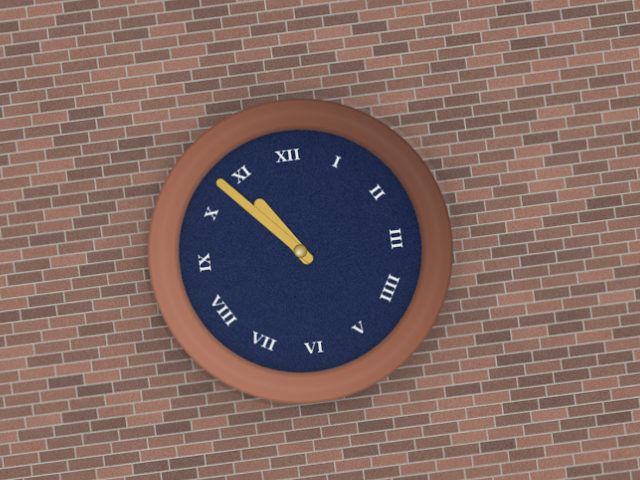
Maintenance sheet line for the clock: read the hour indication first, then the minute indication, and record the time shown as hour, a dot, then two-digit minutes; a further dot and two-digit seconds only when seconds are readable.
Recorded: 10.53
